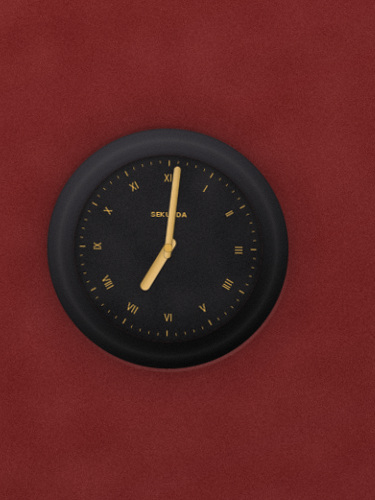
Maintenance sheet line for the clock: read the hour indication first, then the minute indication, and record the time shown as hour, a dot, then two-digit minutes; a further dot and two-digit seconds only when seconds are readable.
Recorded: 7.01
